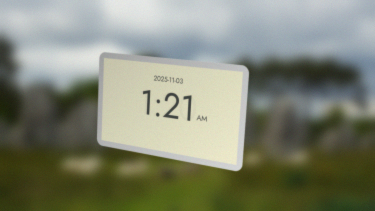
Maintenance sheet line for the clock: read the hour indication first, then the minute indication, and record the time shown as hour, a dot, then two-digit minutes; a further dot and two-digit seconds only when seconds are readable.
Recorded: 1.21
